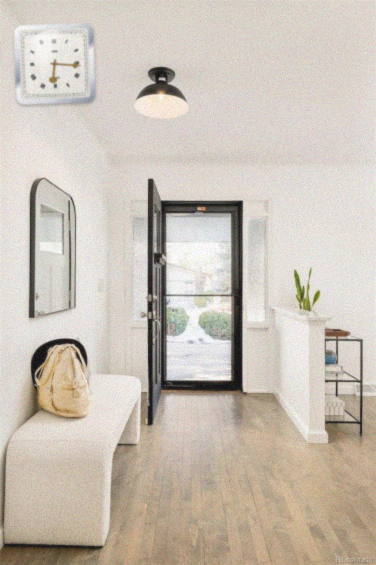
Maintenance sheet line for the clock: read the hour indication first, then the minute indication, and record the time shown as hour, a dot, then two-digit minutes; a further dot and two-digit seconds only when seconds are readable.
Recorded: 6.16
